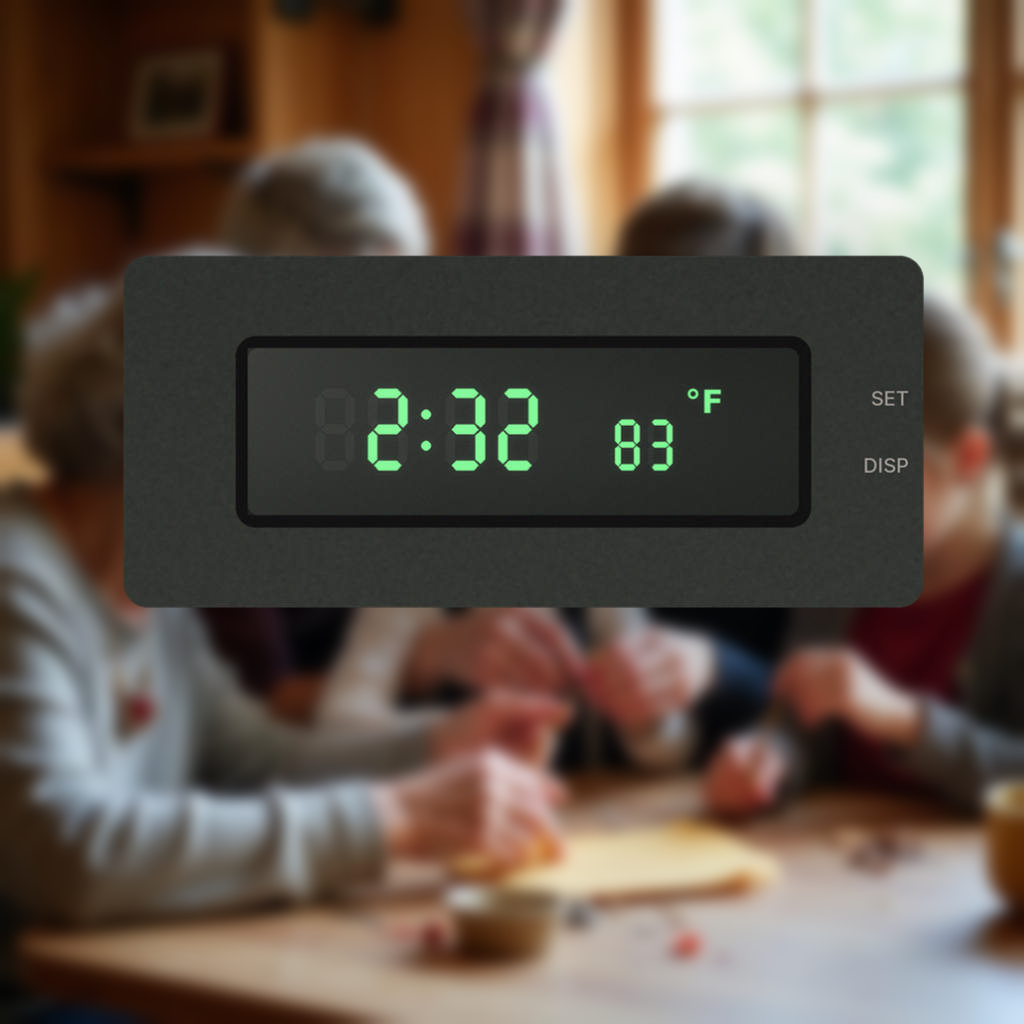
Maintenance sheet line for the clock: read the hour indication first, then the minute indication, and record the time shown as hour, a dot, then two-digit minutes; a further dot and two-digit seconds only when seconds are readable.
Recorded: 2.32
